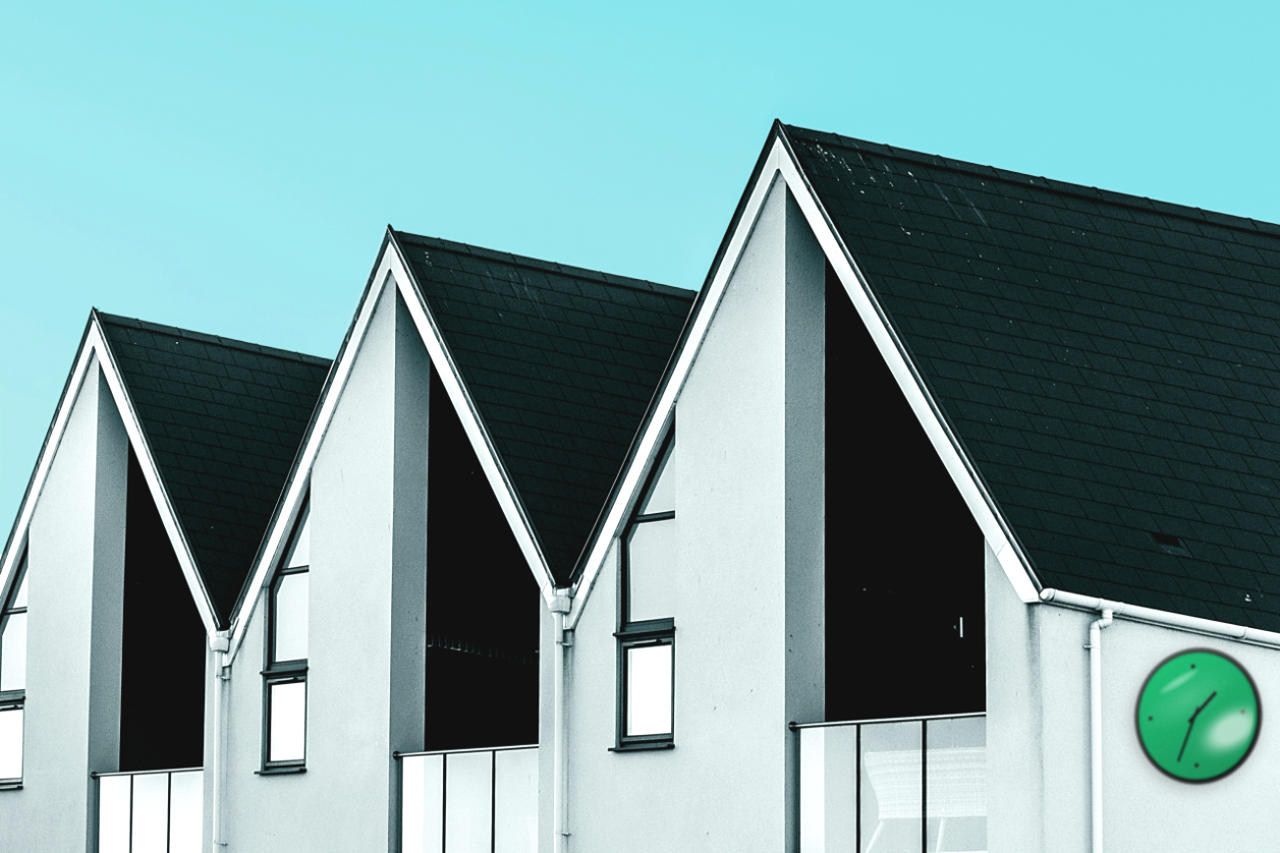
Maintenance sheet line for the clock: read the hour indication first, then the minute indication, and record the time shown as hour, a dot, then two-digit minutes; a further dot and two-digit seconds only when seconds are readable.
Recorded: 1.34
